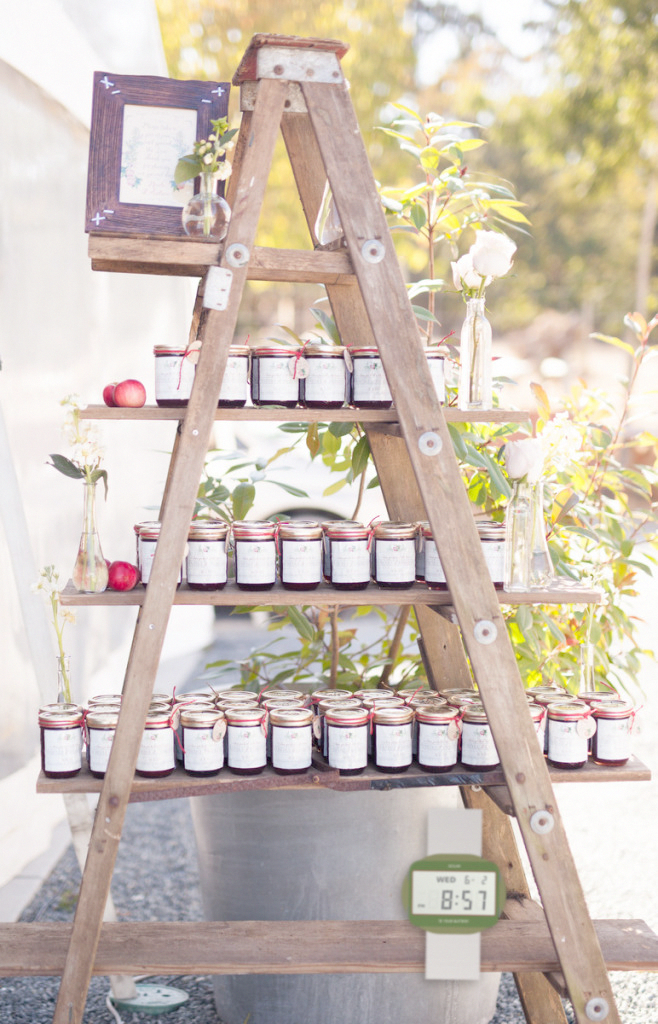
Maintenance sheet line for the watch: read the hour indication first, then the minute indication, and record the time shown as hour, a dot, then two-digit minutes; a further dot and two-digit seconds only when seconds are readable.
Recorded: 8.57
